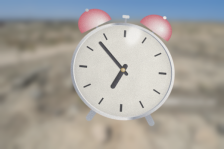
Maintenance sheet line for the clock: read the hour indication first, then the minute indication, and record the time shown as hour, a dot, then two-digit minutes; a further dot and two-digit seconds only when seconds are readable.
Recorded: 6.53
